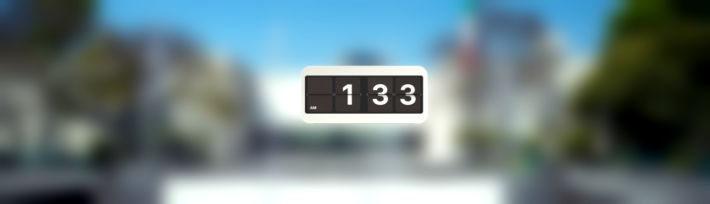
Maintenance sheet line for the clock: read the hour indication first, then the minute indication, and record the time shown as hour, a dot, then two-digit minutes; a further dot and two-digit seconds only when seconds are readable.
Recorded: 1.33
